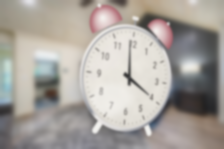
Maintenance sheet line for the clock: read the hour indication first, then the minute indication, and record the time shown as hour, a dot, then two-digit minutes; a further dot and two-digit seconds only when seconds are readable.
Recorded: 3.59
